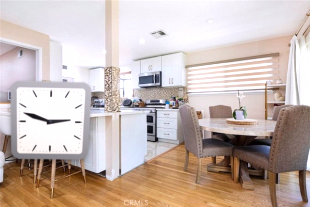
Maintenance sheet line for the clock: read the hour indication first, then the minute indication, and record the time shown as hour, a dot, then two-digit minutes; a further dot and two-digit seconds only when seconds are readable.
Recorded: 2.48
